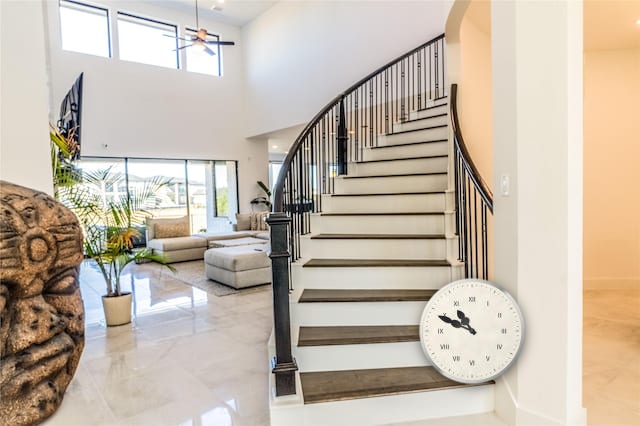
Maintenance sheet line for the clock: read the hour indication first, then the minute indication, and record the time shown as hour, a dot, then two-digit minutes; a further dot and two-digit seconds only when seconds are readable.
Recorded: 10.49
